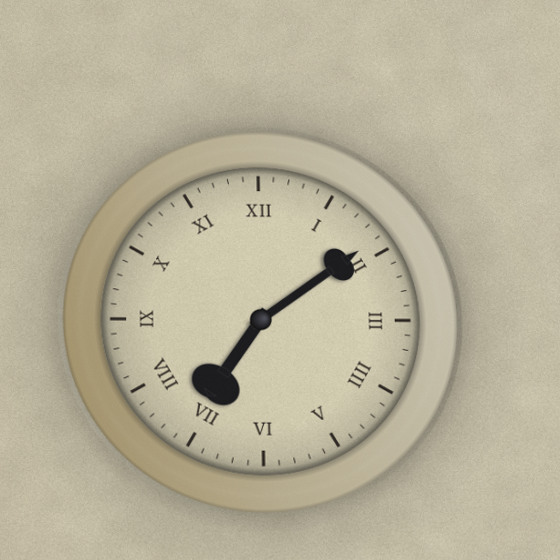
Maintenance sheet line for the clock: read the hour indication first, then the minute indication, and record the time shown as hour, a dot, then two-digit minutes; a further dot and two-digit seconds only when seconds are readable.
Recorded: 7.09
